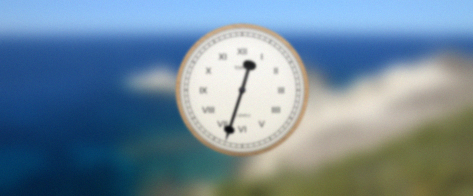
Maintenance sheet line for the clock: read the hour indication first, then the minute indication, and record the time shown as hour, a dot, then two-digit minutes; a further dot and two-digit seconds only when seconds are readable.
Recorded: 12.33
